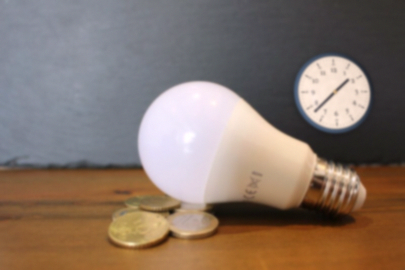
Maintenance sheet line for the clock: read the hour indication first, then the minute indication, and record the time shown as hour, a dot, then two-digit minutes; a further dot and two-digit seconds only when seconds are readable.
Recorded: 1.38
